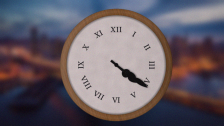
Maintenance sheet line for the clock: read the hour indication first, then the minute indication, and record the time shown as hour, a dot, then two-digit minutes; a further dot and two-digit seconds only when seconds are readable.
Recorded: 4.21
